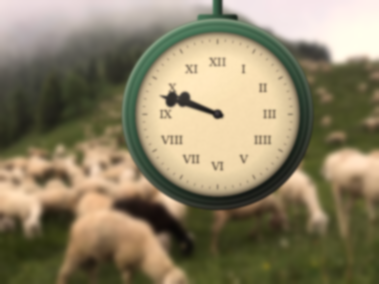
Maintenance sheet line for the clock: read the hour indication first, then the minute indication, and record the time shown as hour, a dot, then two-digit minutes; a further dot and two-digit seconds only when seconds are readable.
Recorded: 9.48
